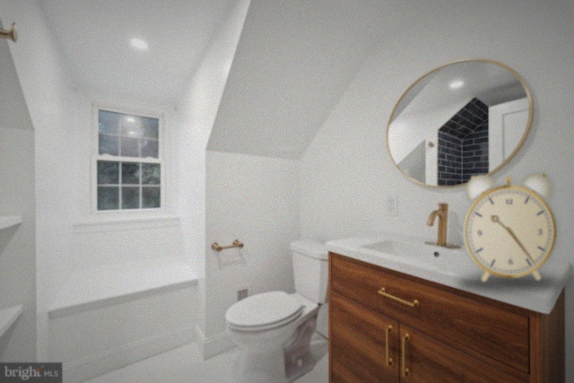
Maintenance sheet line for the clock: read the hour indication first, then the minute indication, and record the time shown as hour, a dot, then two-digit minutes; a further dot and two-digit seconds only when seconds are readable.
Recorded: 10.24
